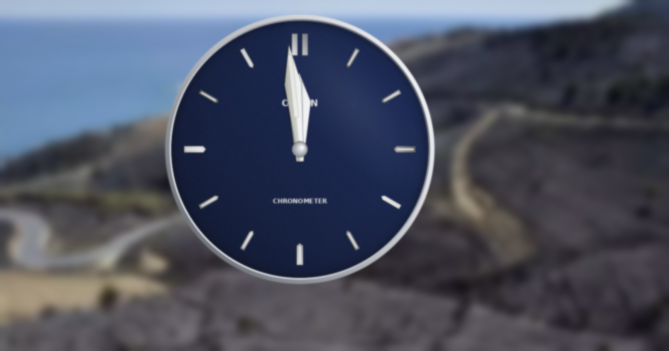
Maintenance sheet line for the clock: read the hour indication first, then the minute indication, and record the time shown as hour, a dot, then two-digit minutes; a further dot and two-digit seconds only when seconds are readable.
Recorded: 11.59
